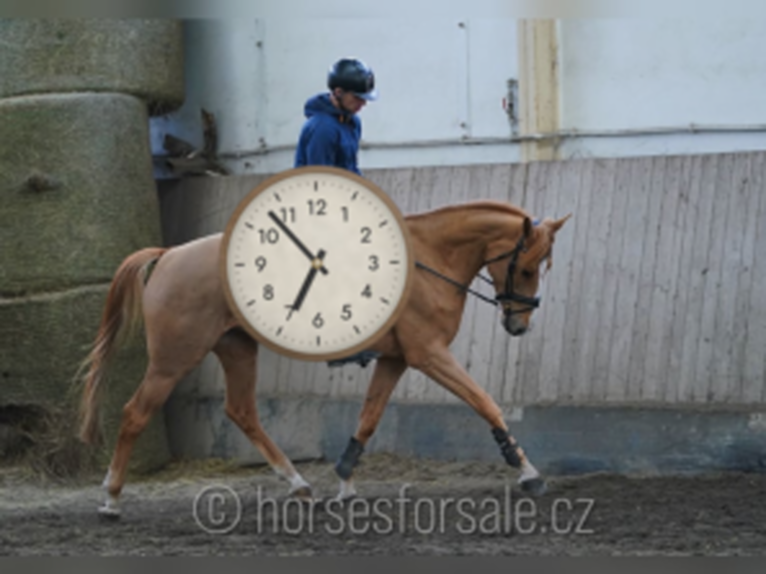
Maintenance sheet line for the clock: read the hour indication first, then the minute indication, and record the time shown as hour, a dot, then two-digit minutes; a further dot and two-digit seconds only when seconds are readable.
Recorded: 6.53
